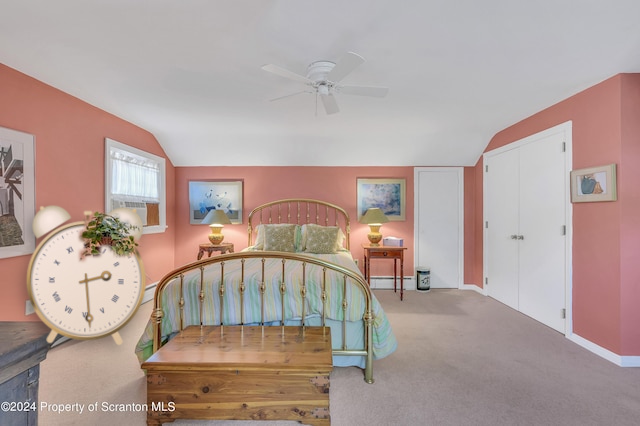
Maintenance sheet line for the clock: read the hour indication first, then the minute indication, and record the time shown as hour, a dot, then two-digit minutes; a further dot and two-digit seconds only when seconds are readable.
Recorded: 2.29
